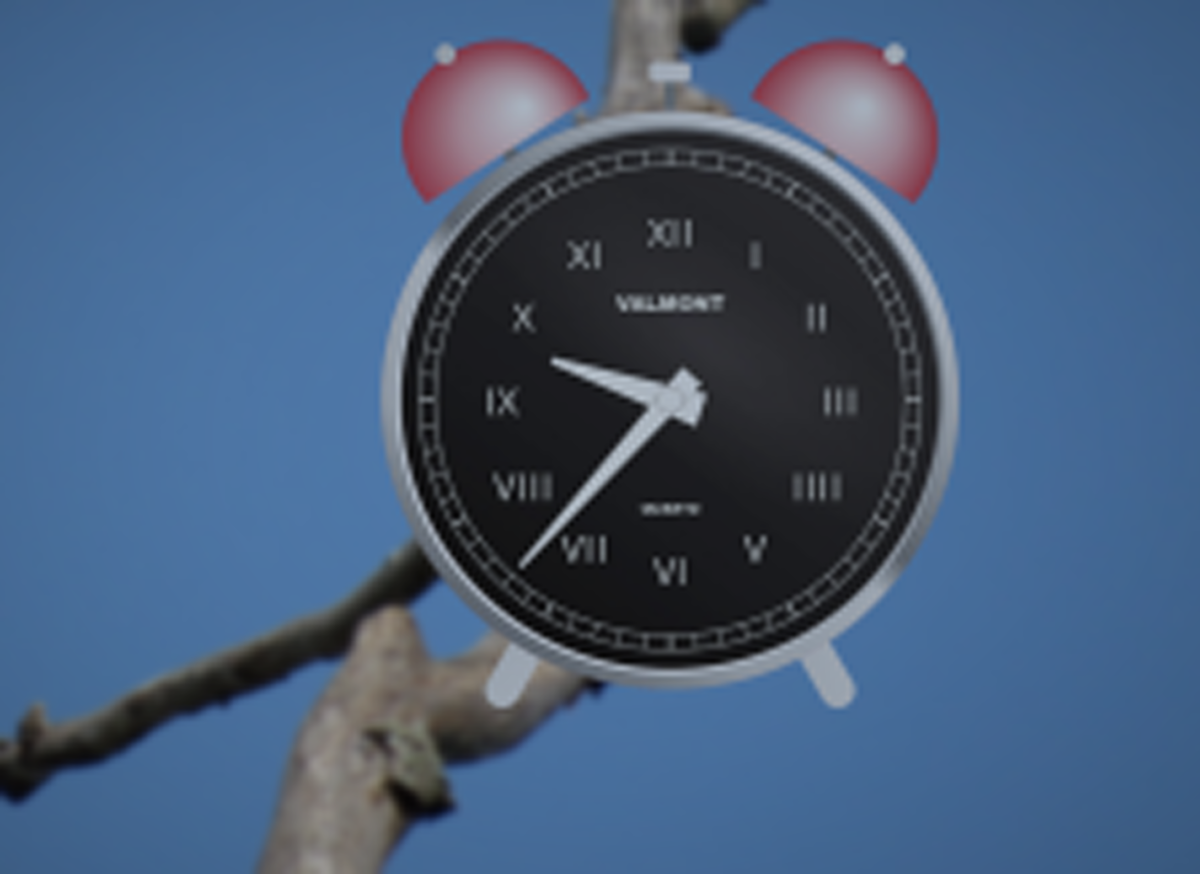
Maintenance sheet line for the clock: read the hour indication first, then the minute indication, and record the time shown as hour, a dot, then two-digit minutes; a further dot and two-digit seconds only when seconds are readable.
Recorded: 9.37
